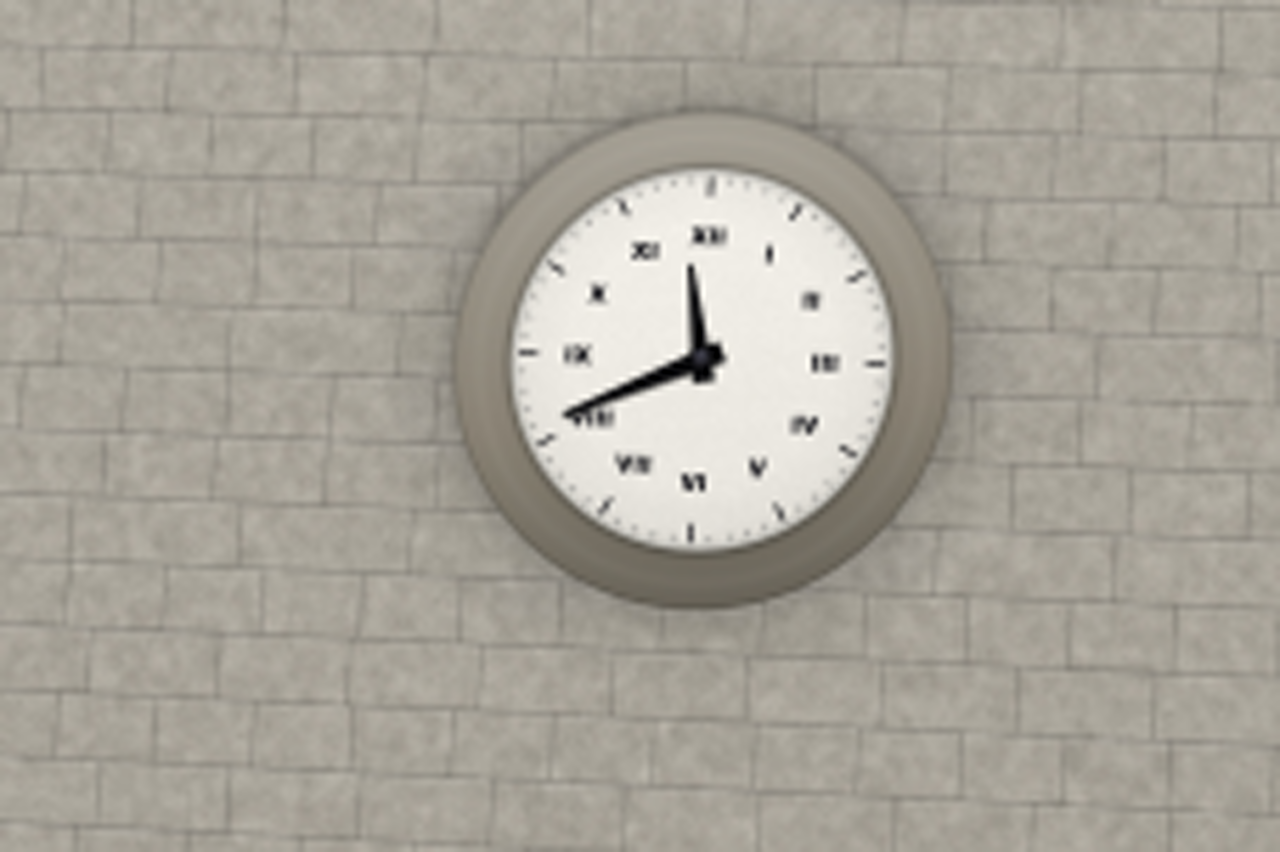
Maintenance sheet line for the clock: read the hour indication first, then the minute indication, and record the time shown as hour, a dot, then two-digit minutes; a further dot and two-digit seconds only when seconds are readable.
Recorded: 11.41
